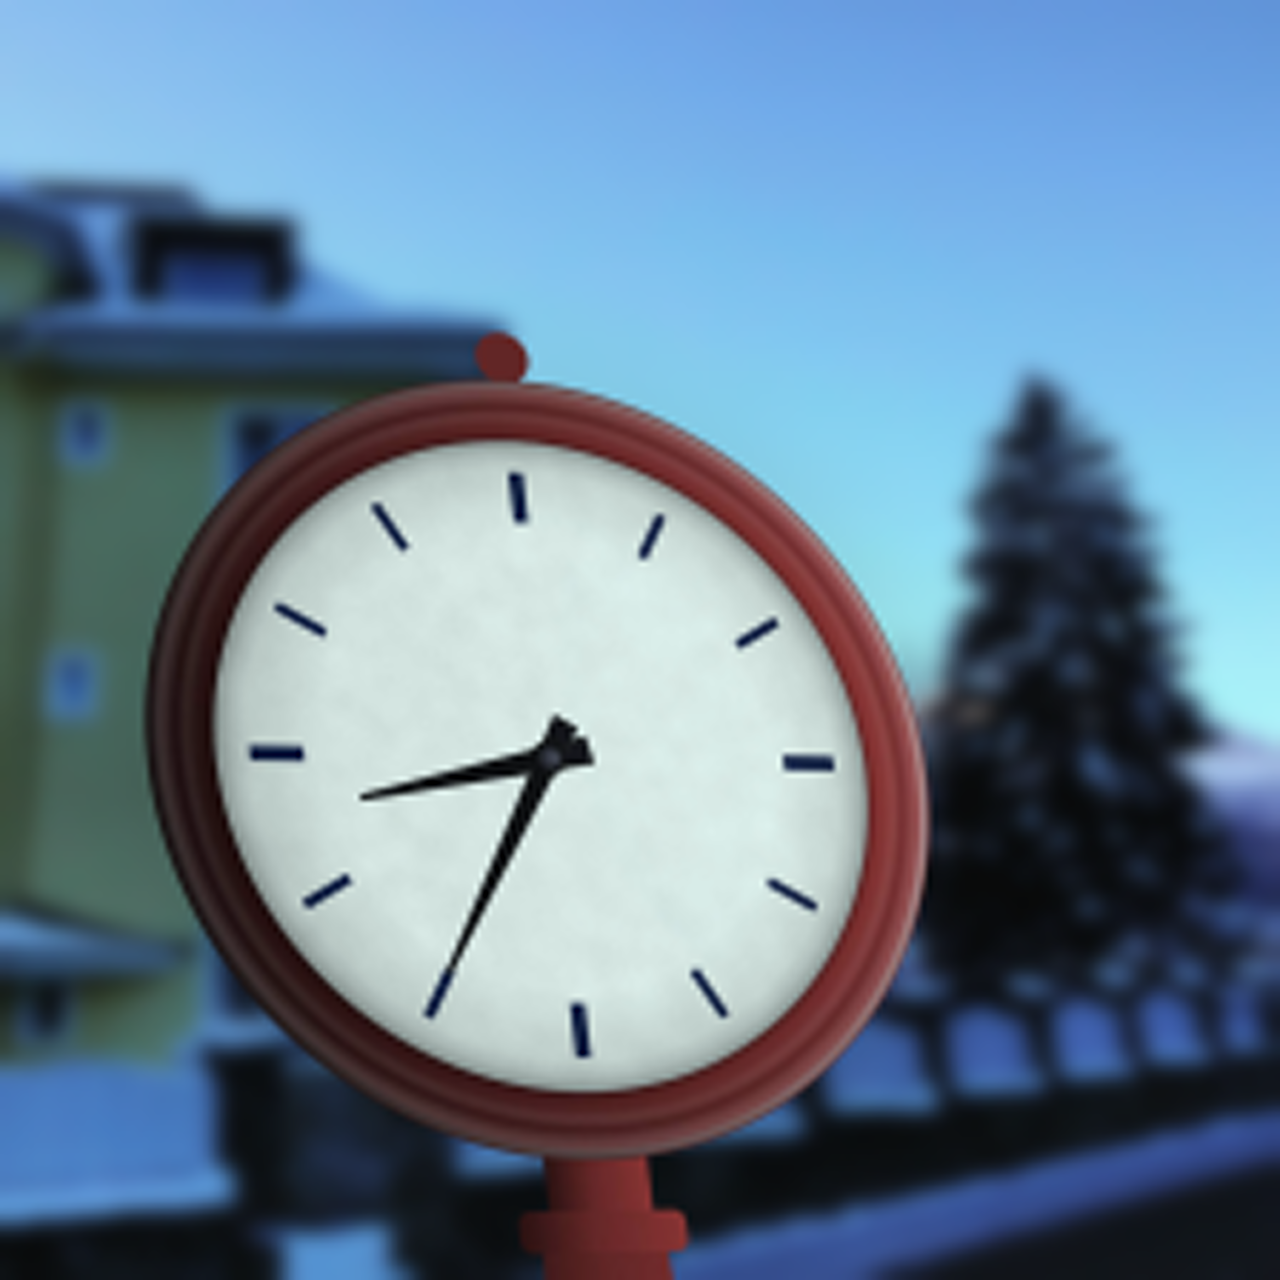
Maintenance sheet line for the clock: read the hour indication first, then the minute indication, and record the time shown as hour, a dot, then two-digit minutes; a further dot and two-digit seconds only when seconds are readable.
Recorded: 8.35
